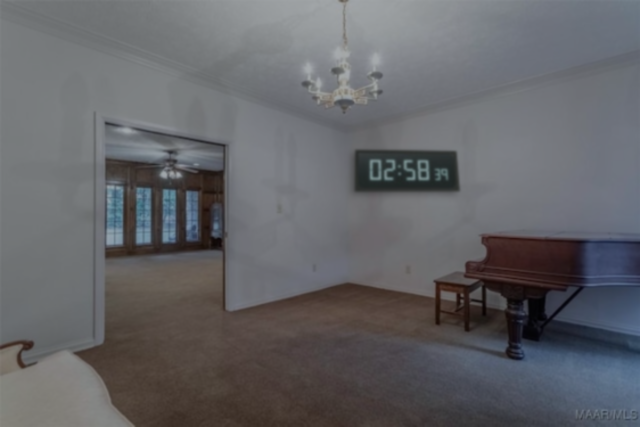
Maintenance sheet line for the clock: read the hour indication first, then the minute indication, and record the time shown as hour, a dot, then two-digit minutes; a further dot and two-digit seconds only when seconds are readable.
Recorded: 2.58
